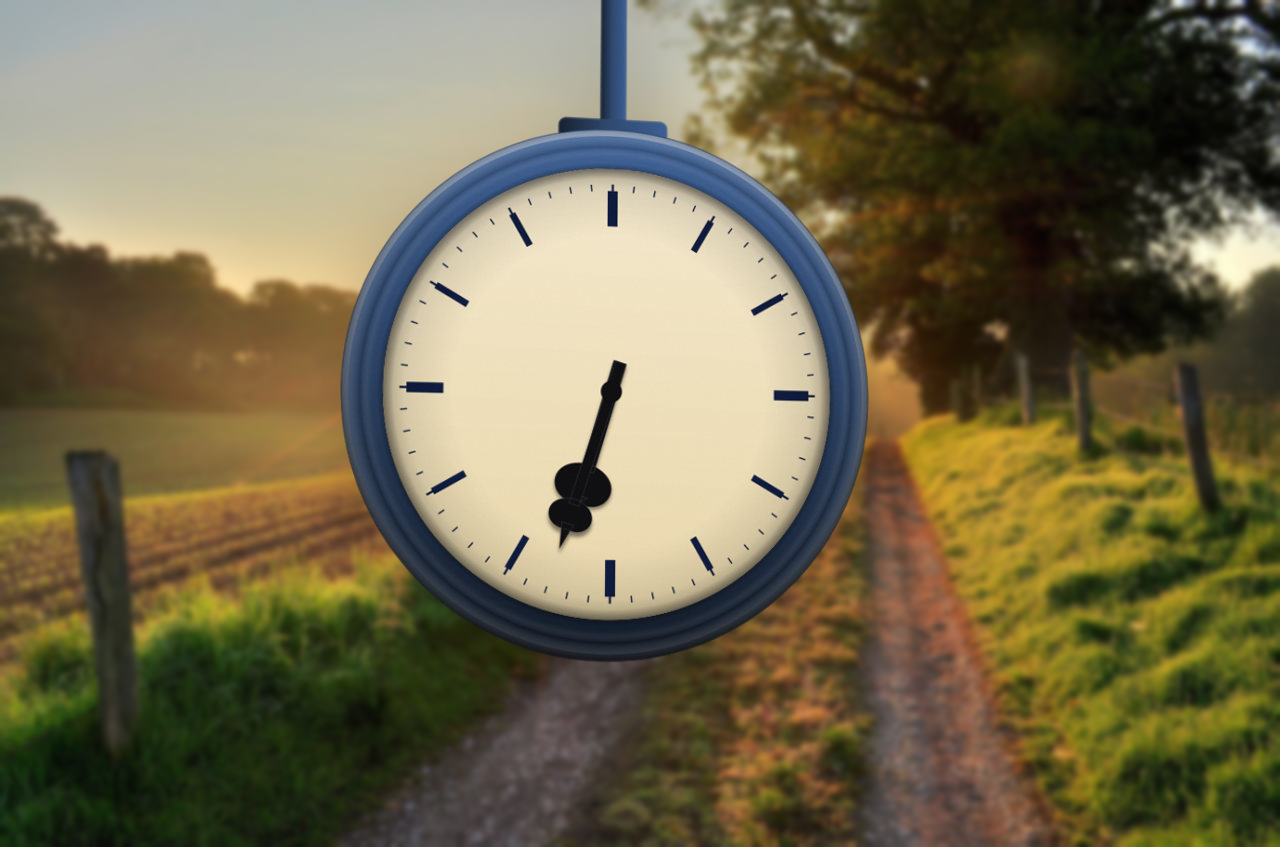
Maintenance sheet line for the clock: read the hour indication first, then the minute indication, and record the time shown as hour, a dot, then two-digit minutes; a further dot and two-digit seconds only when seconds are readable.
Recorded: 6.33
